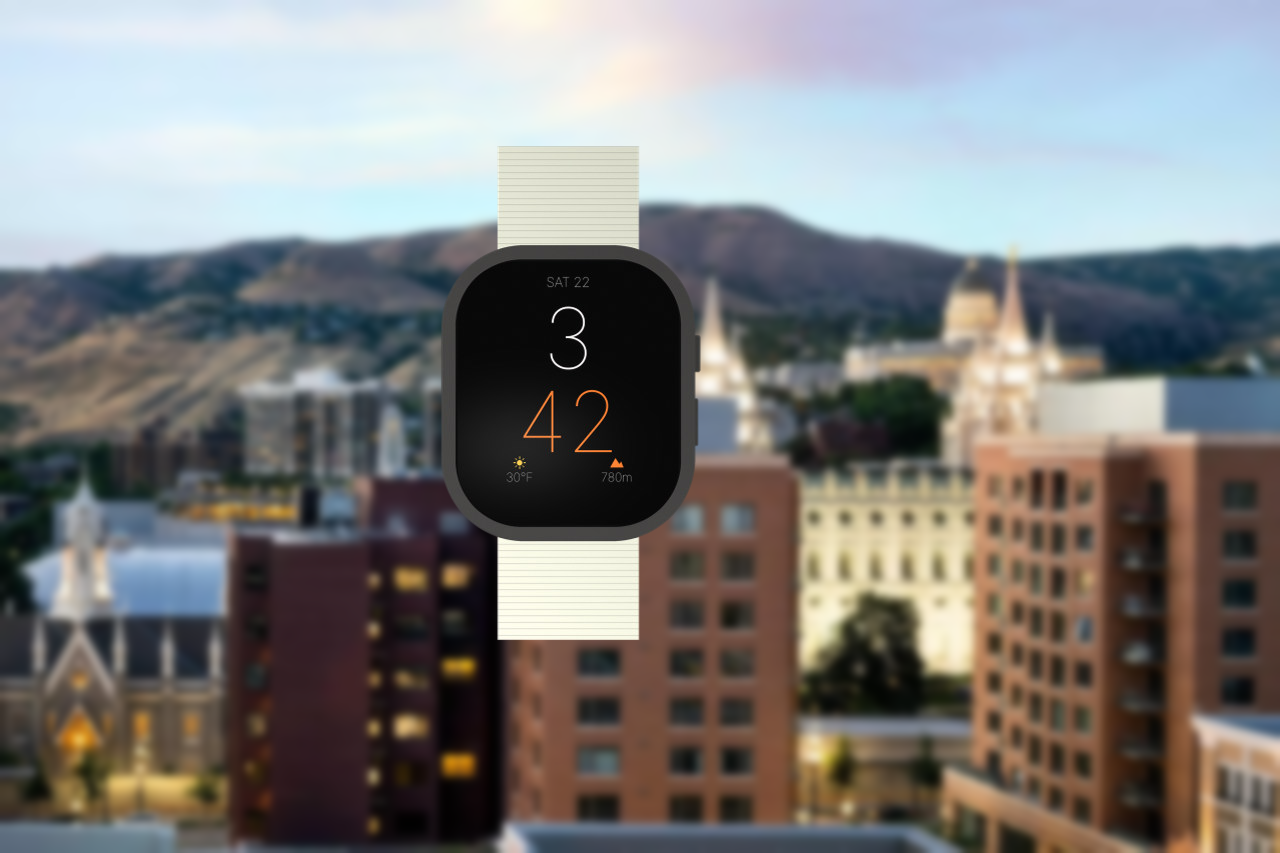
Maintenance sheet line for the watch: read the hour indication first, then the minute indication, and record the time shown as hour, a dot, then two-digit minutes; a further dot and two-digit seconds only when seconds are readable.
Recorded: 3.42
